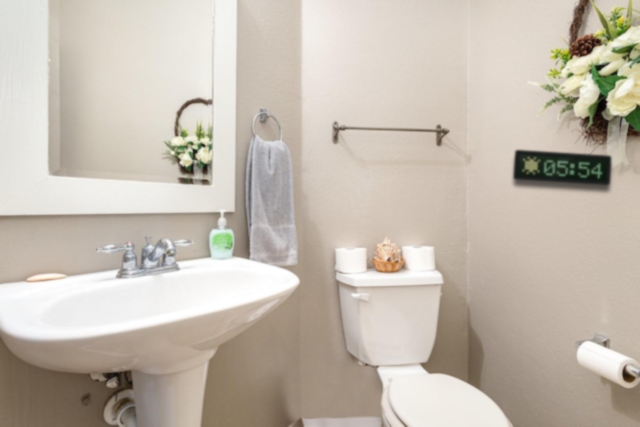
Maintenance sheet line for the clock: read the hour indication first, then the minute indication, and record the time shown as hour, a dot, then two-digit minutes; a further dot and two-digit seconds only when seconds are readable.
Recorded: 5.54
